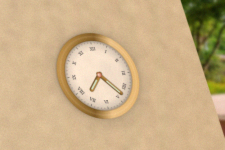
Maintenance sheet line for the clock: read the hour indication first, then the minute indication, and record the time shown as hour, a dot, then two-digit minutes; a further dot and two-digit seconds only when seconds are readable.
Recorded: 7.23
